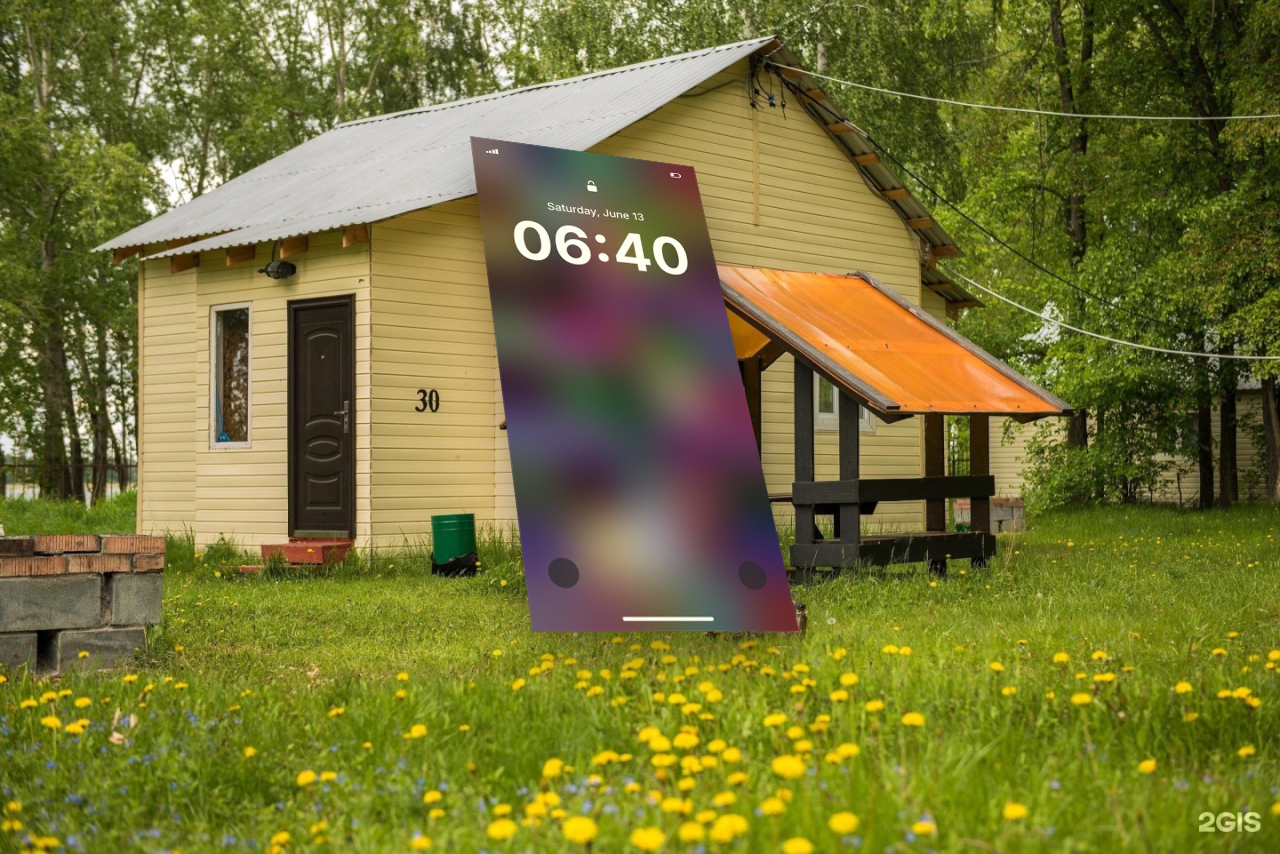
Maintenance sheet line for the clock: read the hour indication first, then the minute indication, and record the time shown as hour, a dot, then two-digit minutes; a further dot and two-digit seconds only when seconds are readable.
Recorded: 6.40
